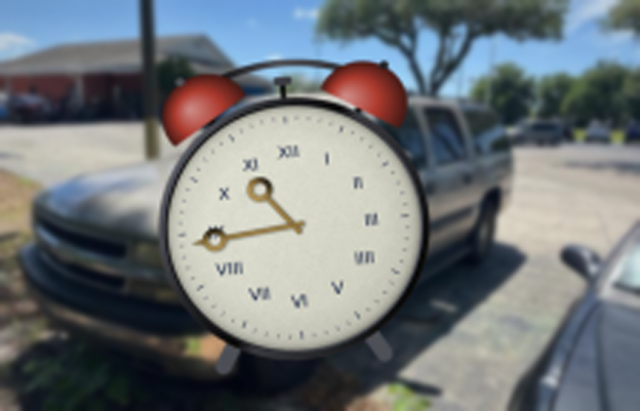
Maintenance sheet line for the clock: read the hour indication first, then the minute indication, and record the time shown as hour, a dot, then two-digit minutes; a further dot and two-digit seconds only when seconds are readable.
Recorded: 10.44
